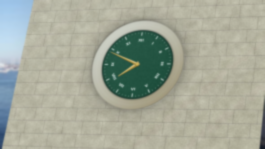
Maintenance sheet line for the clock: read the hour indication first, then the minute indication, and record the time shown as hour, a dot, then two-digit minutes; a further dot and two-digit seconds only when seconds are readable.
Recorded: 7.49
